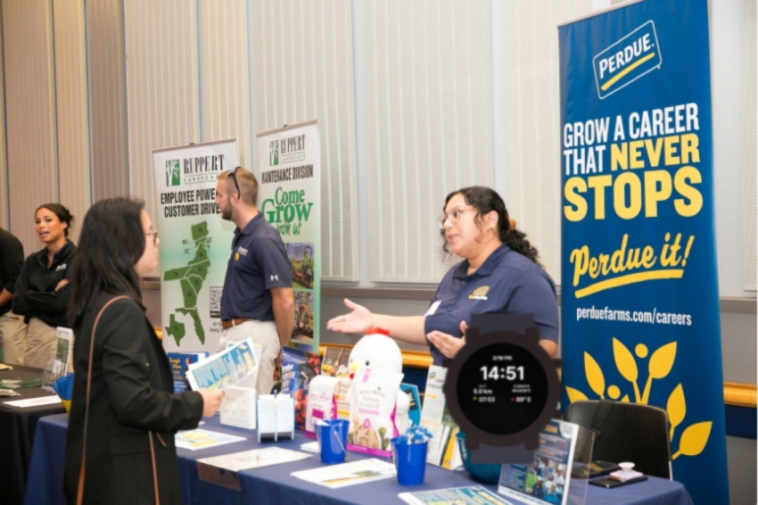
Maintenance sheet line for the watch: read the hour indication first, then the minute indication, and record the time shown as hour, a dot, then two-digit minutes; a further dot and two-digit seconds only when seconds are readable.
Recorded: 14.51
